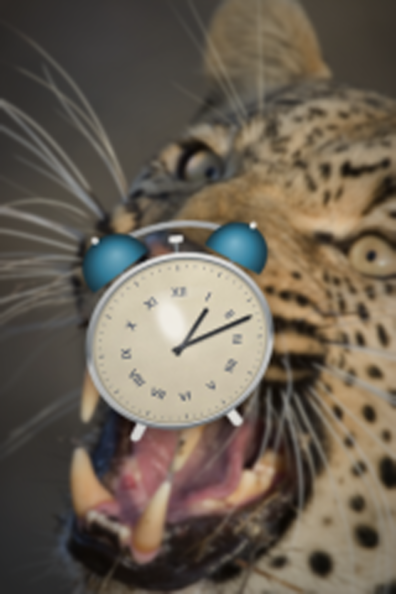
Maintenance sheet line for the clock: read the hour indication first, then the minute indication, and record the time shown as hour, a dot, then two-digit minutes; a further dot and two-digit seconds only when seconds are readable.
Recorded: 1.12
